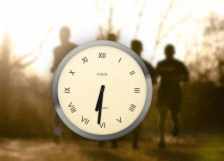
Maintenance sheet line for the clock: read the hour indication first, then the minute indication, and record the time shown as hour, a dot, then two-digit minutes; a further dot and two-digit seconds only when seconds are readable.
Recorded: 6.31
